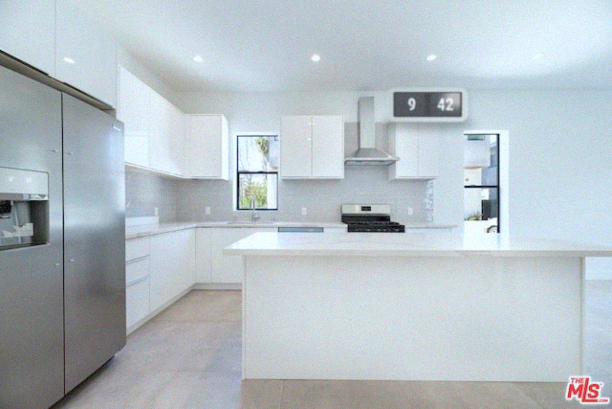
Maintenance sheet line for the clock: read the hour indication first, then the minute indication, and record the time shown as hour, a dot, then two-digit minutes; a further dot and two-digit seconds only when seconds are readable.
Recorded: 9.42
